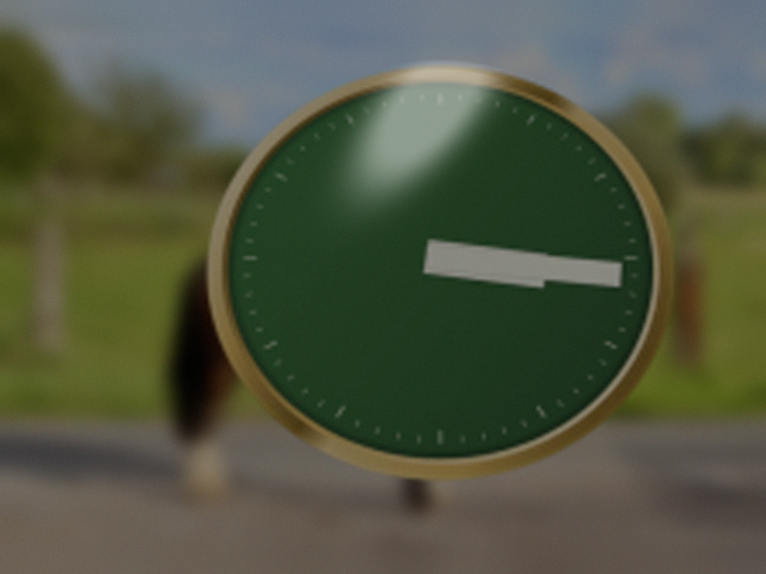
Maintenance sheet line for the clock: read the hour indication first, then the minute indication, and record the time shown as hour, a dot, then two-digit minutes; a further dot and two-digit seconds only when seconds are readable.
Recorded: 3.16
